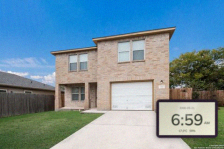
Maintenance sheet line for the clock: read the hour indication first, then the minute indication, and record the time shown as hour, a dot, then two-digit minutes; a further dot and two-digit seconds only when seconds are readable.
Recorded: 6.59
